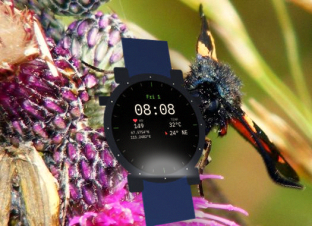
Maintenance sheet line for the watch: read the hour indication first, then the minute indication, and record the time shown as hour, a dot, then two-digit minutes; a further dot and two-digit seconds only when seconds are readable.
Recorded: 8.08
